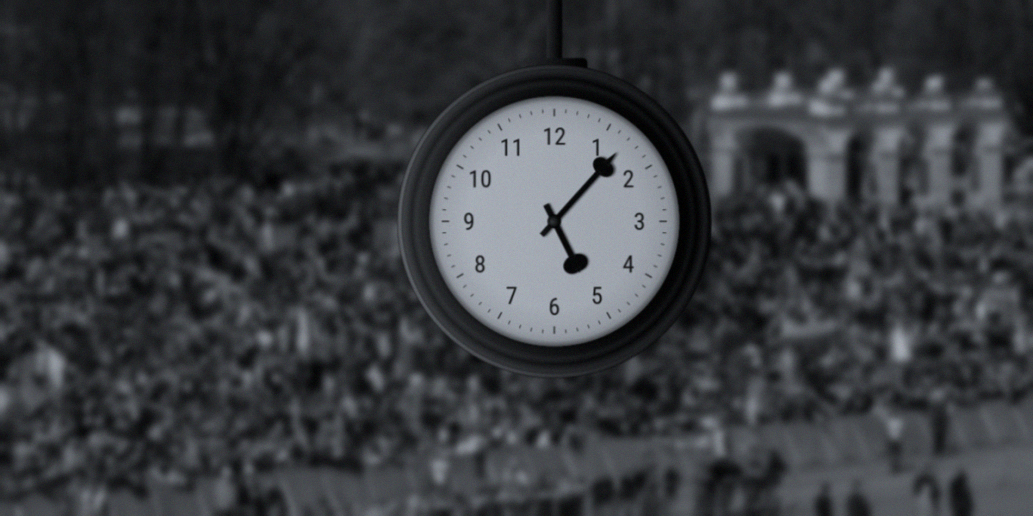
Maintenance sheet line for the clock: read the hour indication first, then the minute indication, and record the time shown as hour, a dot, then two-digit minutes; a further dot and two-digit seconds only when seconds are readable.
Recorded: 5.07
